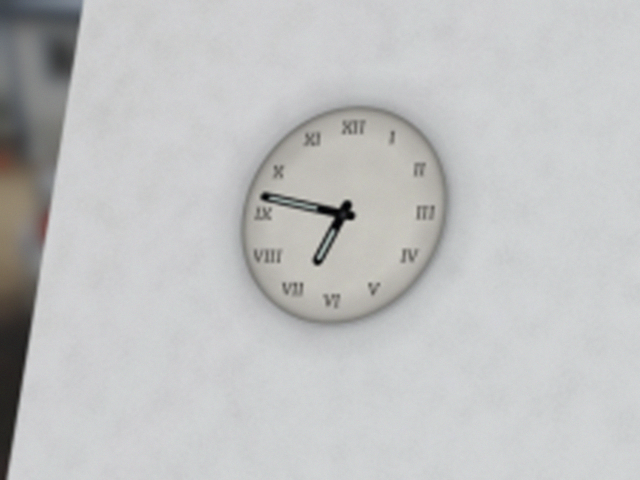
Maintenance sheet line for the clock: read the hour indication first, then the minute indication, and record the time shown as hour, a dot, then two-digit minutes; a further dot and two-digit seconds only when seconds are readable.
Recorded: 6.47
